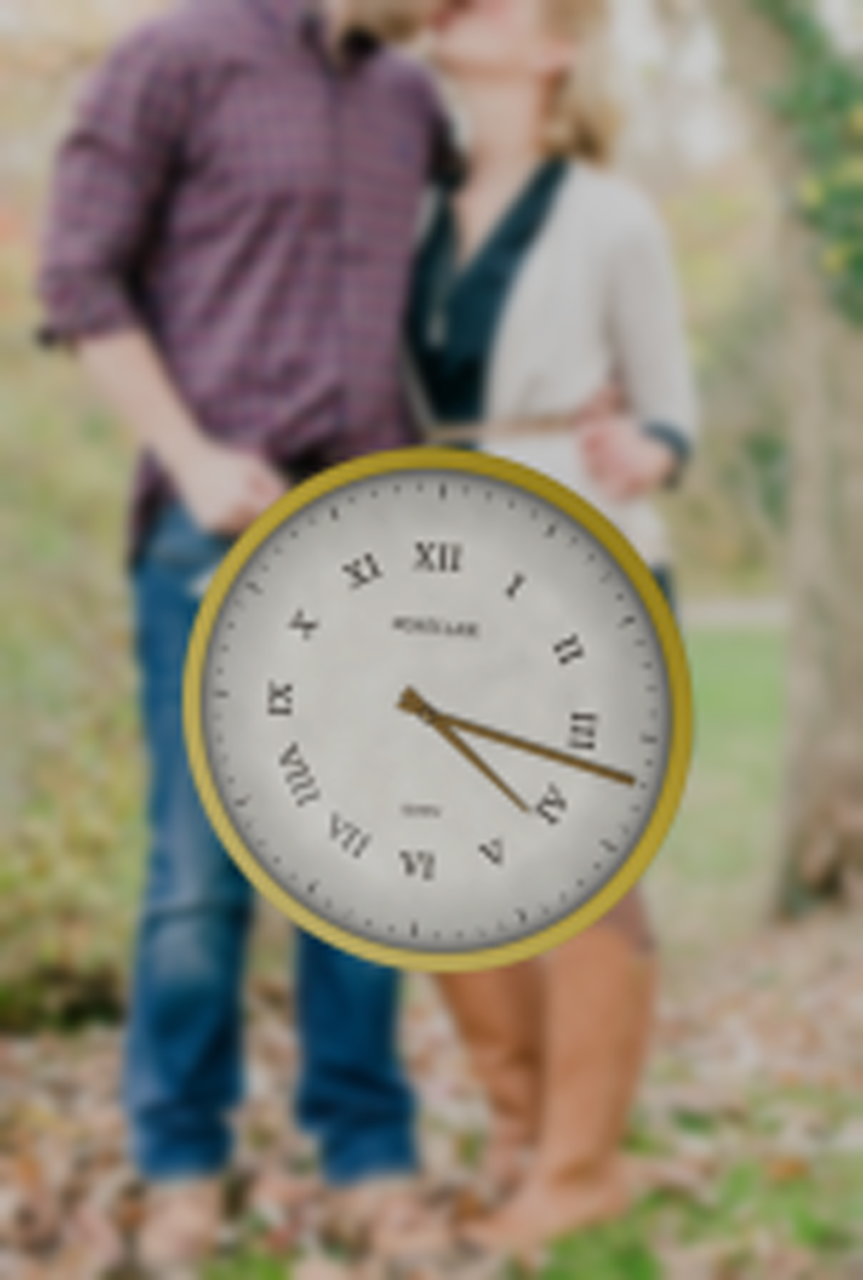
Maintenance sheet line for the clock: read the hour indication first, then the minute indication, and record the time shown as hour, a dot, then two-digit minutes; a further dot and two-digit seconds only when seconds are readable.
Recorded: 4.17
